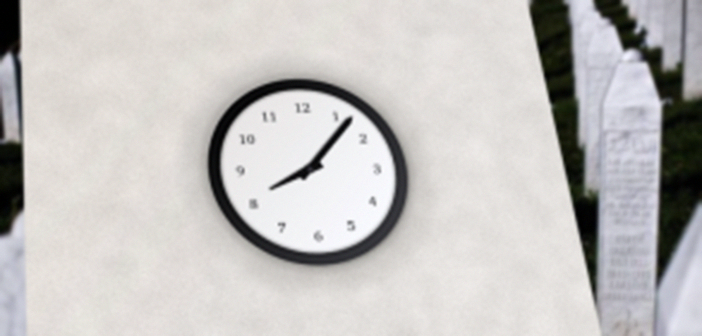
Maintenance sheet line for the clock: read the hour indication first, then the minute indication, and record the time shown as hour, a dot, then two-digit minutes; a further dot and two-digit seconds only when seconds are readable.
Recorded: 8.07
